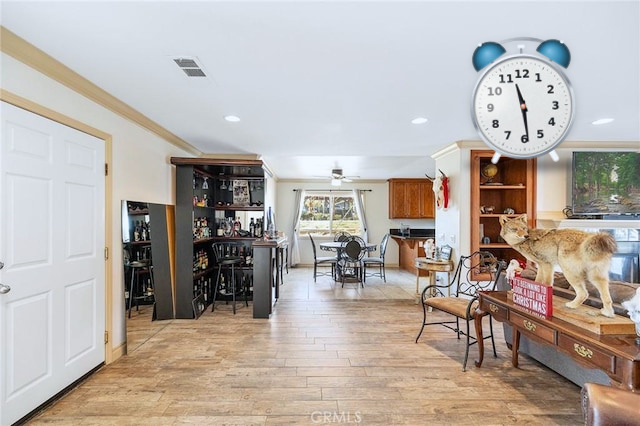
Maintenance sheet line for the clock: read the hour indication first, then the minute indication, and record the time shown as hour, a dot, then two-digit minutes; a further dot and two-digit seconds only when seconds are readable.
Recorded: 11.29
